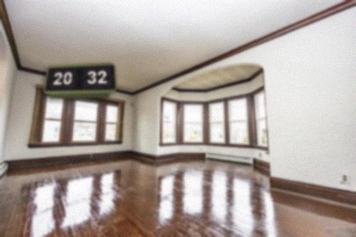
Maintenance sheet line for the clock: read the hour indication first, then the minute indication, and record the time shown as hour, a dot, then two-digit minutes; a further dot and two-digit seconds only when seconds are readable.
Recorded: 20.32
